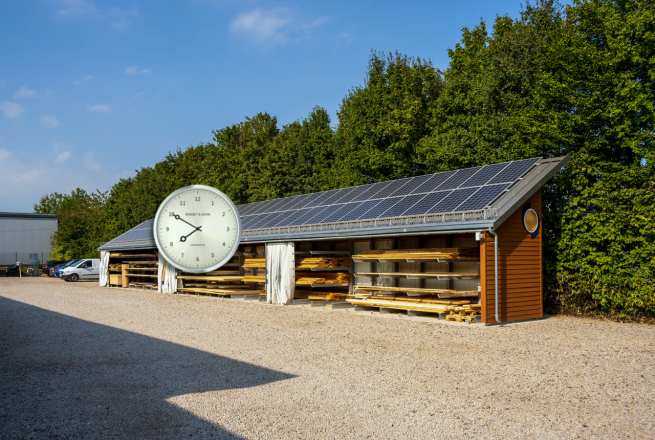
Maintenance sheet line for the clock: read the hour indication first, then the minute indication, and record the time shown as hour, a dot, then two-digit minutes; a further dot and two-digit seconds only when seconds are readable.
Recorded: 7.50
